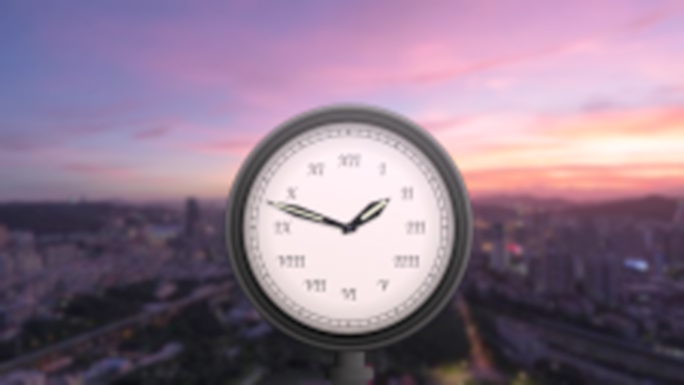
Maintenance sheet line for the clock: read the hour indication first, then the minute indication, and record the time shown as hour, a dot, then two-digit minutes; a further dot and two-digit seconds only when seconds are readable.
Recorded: 1.48
